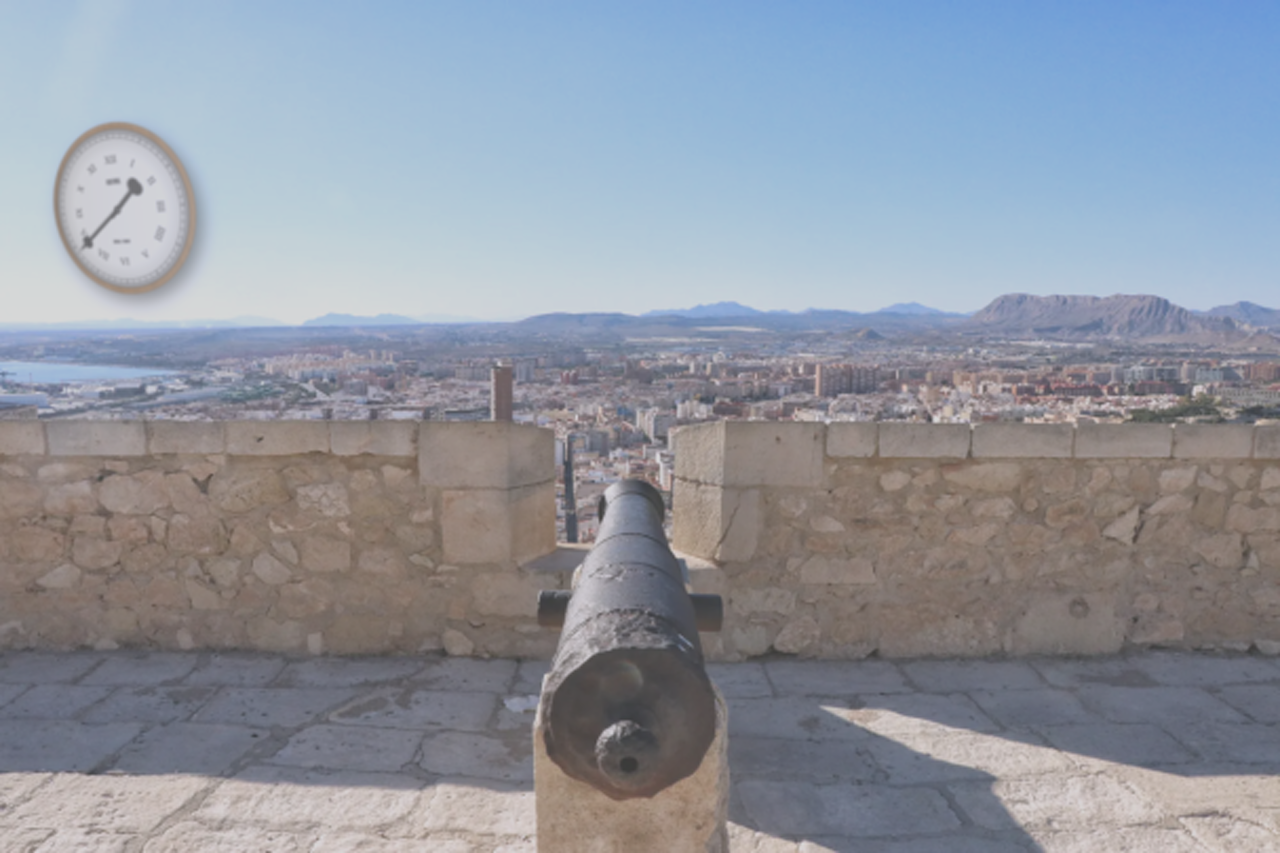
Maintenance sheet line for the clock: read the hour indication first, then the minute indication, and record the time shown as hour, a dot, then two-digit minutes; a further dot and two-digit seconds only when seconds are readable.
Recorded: 1.39
